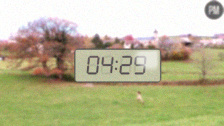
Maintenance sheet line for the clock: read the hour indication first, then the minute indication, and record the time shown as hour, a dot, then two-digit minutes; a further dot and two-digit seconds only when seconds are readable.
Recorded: 4.29
